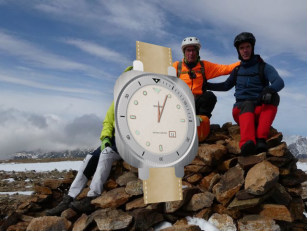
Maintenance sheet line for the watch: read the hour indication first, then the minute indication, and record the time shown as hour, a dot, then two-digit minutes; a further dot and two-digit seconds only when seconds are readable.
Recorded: 12.04
